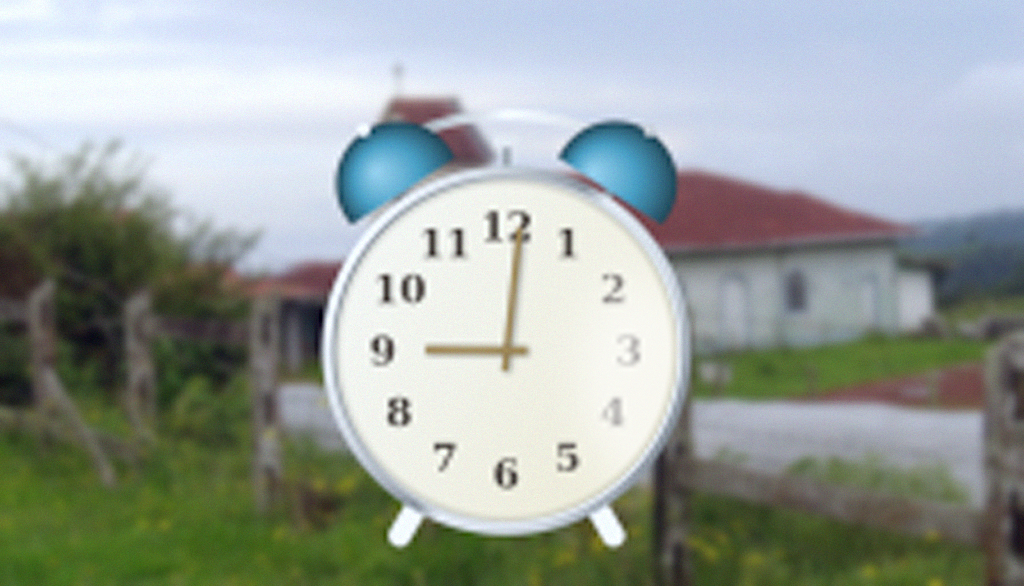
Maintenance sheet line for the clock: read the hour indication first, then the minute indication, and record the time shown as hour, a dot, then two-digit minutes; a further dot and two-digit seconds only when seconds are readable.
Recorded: 9.01
